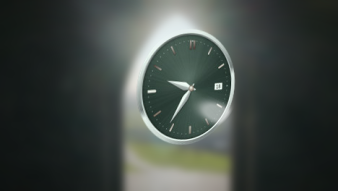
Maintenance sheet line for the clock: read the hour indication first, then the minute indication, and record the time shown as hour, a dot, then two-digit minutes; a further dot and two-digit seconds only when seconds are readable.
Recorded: 9.36
